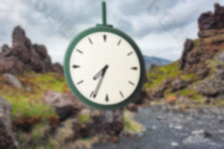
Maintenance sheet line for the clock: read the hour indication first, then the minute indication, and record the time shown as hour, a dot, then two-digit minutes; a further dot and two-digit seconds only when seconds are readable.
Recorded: 7.34
